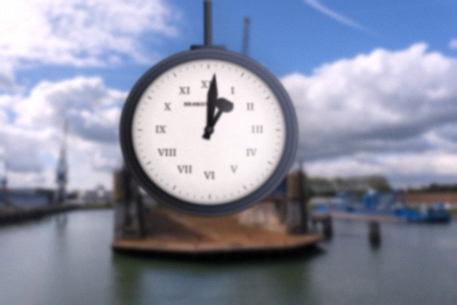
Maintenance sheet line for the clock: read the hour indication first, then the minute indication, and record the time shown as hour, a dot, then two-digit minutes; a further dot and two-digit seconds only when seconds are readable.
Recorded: 1.01
